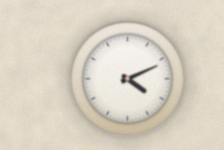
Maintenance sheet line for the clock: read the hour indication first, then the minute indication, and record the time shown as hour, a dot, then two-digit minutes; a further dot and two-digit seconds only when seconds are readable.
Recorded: 4.11
